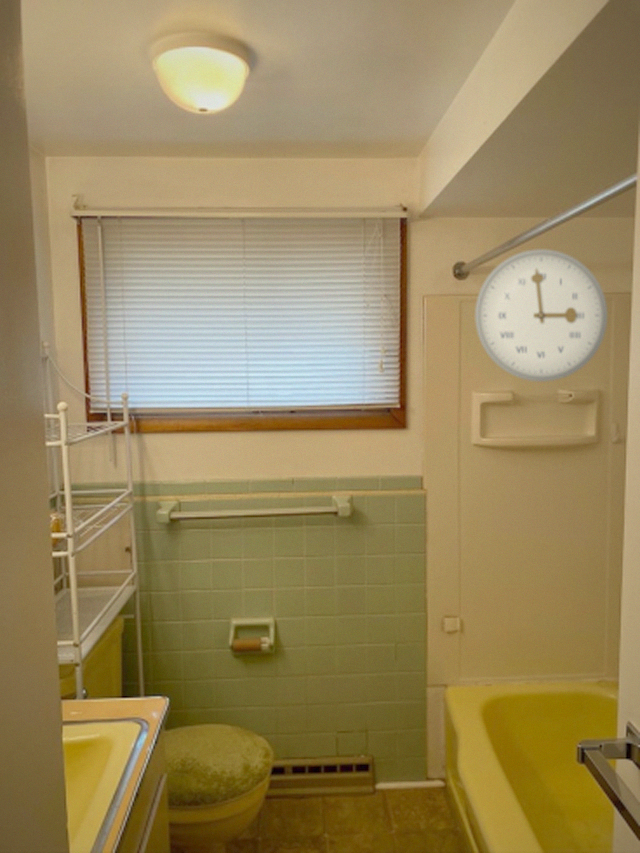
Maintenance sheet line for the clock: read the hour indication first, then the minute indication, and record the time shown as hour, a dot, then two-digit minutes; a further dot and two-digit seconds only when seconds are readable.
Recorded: 2.59
